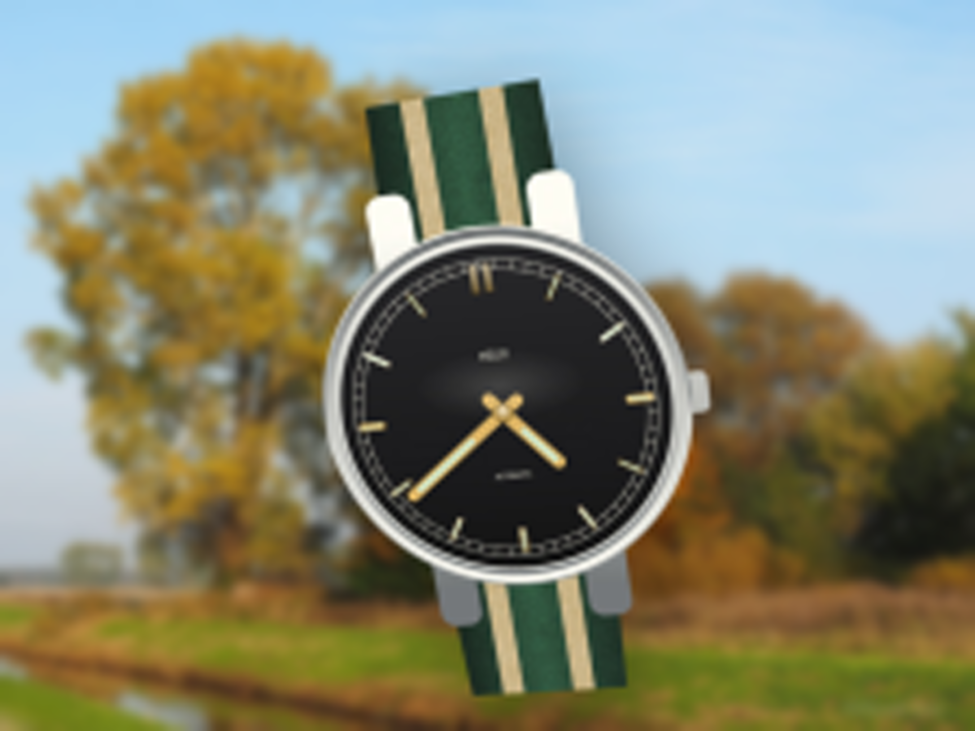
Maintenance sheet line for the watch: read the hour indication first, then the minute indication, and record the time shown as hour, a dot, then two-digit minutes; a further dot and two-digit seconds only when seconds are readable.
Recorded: 4.39
